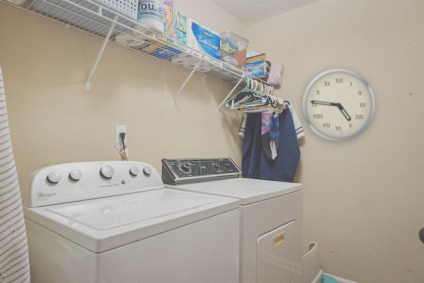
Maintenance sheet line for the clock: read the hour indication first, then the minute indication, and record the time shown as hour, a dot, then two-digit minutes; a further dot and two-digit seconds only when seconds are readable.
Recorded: 4.46
